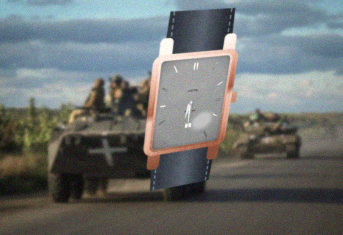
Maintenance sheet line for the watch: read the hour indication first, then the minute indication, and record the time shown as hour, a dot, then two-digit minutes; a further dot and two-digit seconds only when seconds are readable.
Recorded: 6.30
